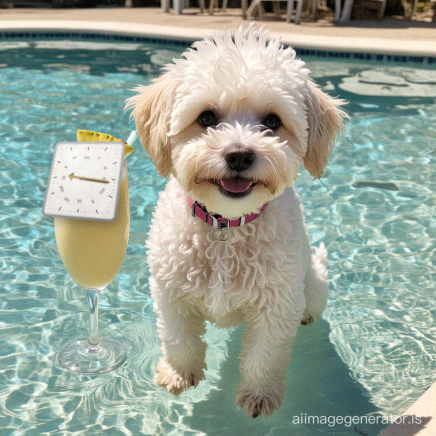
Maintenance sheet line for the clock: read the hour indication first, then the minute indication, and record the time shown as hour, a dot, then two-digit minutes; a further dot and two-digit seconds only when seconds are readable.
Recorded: 9.16
